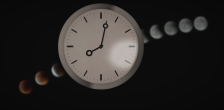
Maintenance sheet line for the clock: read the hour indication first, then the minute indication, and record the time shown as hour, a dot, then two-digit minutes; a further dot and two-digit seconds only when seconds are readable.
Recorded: 8.02
